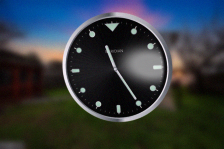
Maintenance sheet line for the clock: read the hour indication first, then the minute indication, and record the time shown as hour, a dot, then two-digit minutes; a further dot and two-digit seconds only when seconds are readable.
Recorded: 11.25
